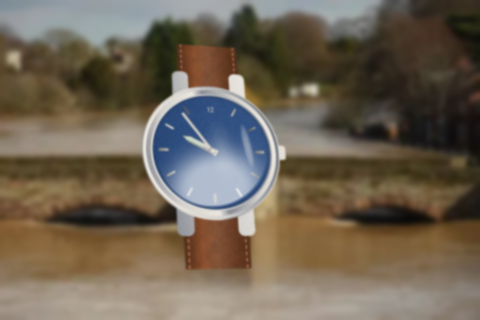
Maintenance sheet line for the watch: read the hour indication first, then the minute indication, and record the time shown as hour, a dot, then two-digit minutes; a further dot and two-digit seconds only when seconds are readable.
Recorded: 9.54
